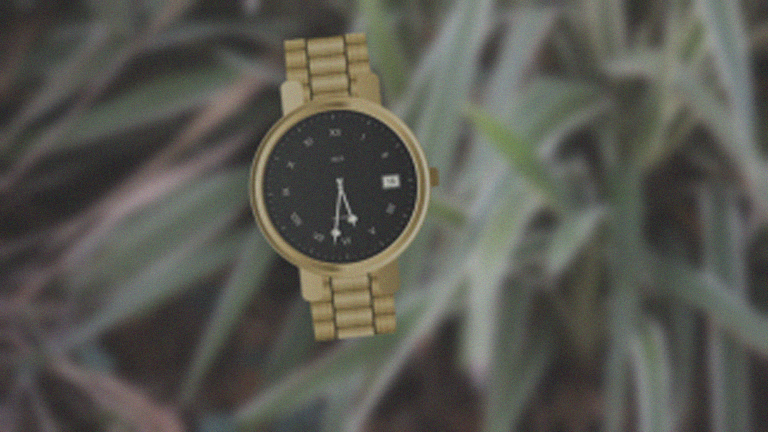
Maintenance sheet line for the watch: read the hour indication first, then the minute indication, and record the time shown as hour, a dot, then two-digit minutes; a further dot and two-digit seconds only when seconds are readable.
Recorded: 5.32
